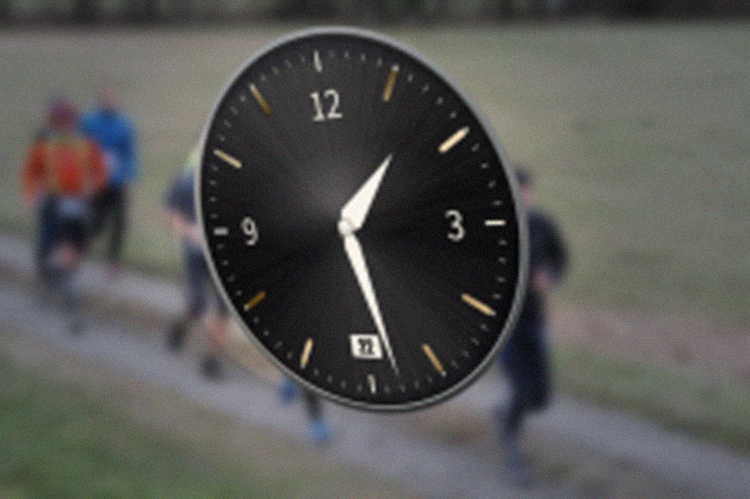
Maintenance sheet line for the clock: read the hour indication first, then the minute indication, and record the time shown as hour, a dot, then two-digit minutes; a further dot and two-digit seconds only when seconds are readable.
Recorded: 1.28
